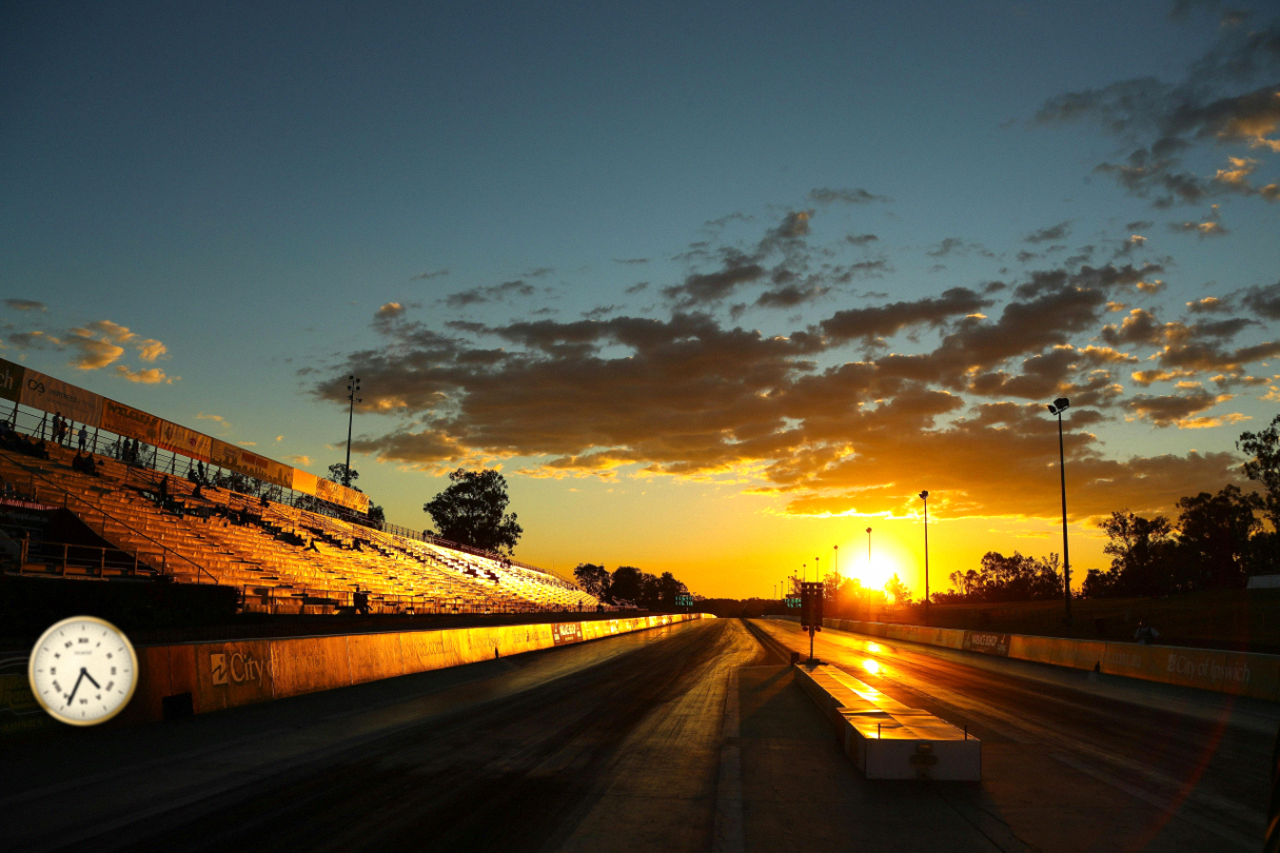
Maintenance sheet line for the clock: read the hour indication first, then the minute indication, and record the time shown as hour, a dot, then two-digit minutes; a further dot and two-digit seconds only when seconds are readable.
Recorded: 4.34
